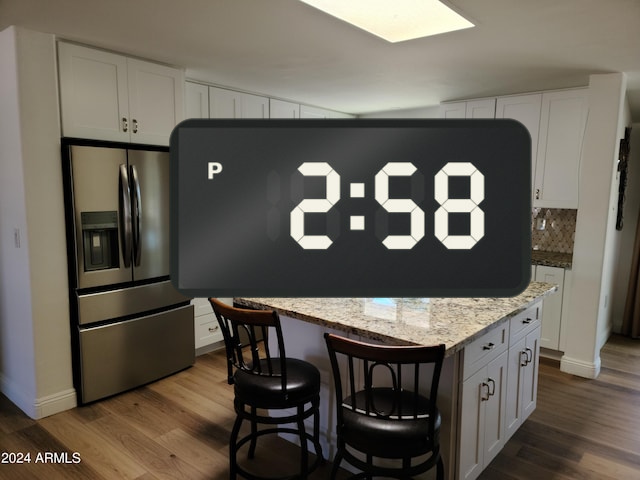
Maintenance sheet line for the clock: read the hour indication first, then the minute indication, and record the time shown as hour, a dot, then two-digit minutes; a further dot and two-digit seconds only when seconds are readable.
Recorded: 2.58
